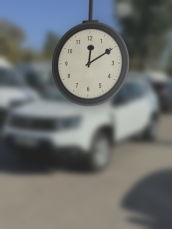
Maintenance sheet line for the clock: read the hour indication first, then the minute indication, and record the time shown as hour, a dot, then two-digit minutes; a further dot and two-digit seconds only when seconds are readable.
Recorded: 12.10
